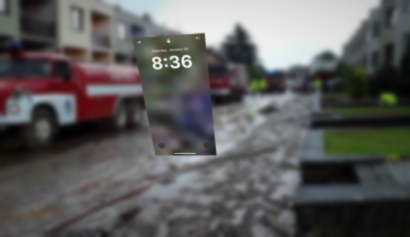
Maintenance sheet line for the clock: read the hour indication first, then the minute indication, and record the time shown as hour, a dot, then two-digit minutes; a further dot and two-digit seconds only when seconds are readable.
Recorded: 8.36
